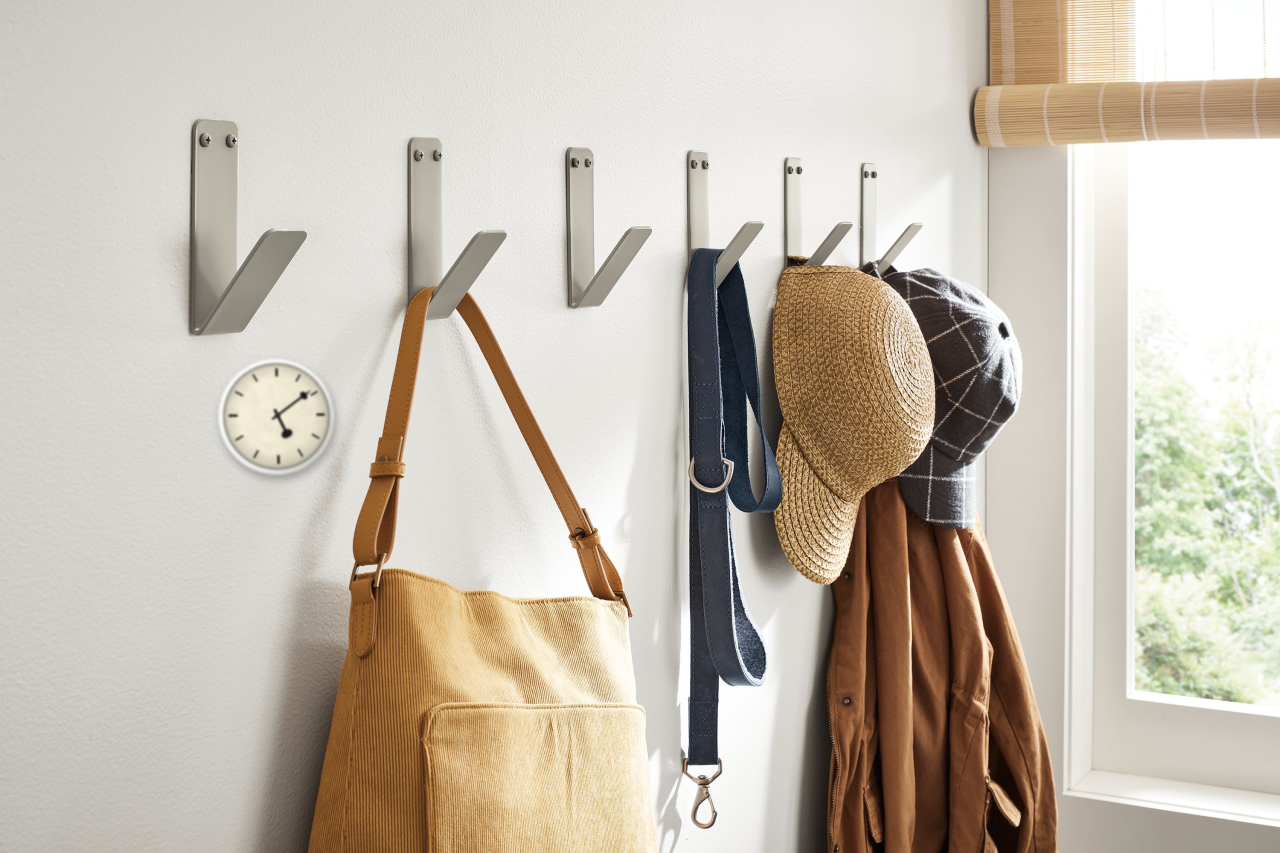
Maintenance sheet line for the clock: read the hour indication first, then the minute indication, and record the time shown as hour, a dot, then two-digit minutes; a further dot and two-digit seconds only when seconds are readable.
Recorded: 5.09
